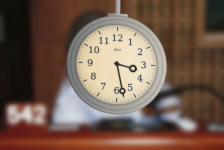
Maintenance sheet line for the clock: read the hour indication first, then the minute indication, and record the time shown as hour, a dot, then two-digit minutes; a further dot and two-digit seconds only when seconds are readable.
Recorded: 3.28
